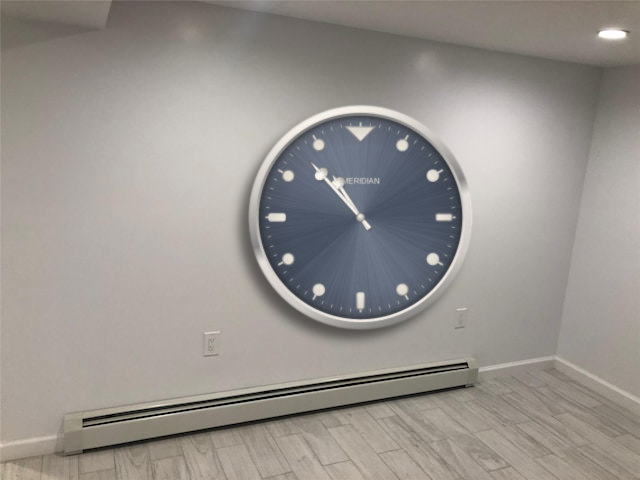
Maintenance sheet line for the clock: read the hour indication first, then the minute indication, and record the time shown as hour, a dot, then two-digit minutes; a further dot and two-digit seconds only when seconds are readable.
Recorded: 10.53
